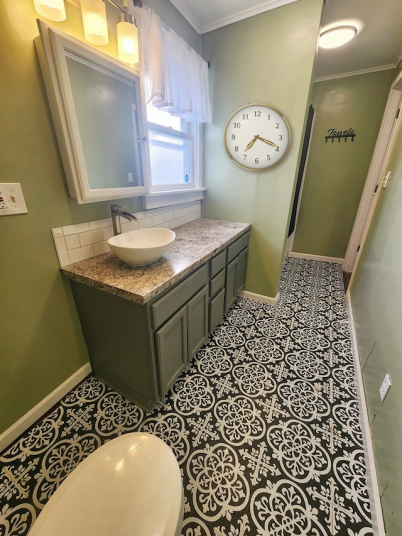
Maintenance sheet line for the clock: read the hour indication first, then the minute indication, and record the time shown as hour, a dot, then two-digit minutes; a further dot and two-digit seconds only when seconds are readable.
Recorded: 7.19
